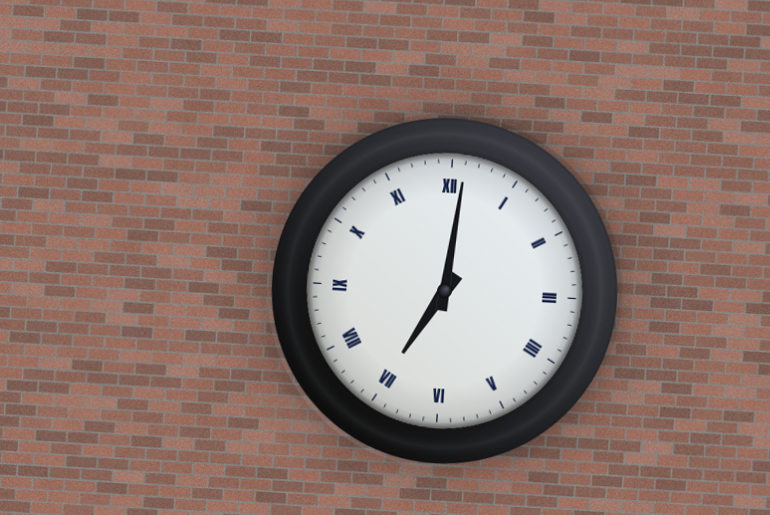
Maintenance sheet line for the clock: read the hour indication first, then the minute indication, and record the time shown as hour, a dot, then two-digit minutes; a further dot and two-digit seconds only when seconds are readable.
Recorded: 7.01
